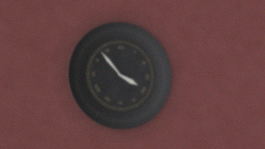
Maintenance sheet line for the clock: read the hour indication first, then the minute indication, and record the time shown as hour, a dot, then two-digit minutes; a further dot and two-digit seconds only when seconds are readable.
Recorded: 3.53
